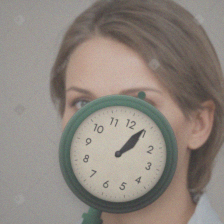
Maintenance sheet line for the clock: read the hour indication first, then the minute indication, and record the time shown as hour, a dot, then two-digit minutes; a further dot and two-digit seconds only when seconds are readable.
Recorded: 1.04
